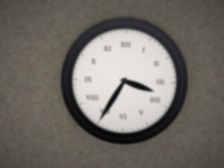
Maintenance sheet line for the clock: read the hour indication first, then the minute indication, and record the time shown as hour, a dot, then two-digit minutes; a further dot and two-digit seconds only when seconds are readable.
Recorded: 3.35
